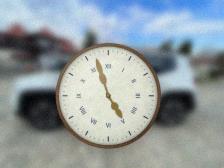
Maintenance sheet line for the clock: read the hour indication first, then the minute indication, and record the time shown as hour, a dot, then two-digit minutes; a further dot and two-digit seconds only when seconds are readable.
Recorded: 4.57
